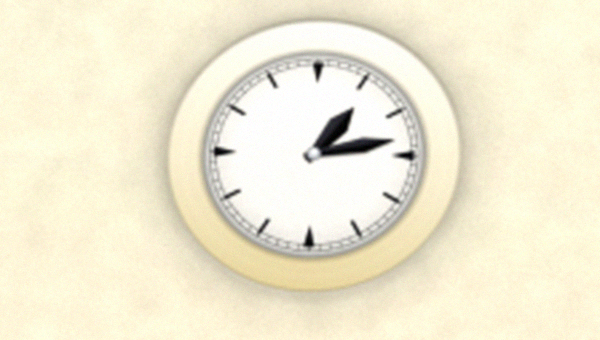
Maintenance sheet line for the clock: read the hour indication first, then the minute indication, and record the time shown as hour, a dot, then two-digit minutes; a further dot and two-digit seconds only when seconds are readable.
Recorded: 1.13
